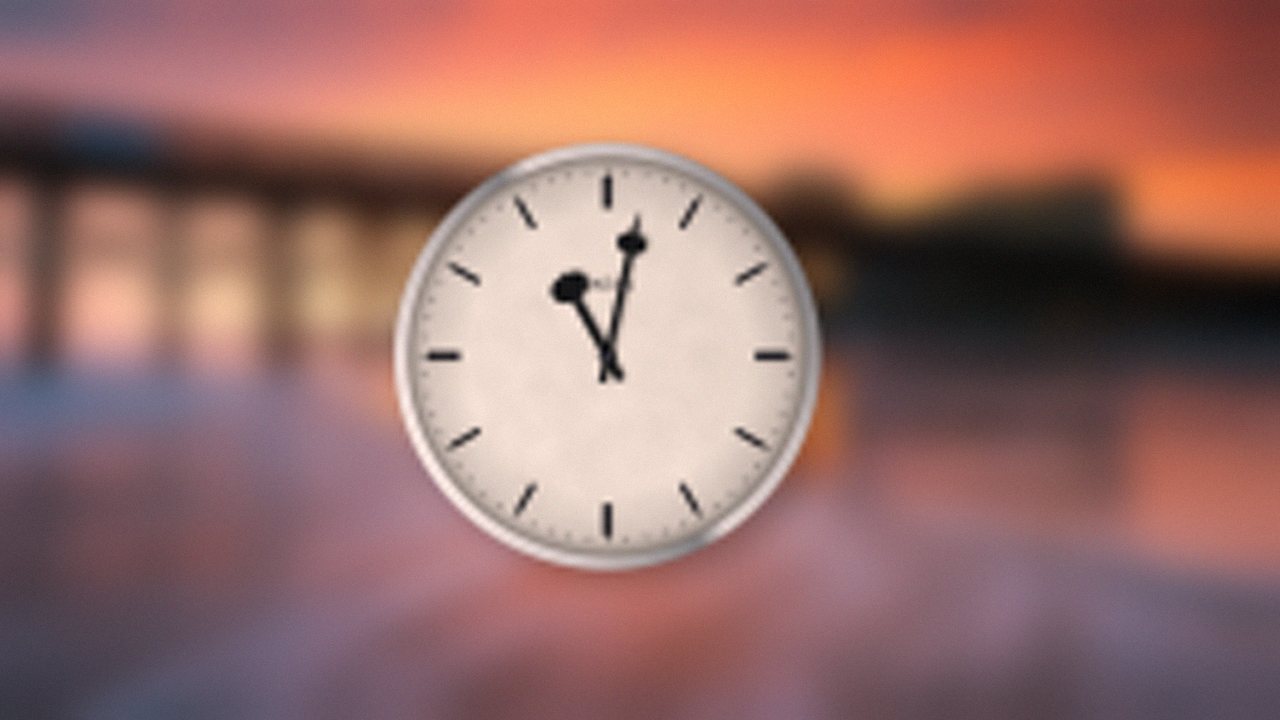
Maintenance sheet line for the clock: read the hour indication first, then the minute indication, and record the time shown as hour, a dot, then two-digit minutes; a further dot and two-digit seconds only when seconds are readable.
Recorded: 11.02
